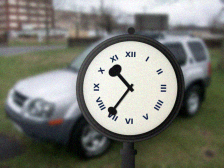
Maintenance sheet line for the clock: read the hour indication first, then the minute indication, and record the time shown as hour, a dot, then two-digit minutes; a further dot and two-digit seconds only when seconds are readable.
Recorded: 10.36
